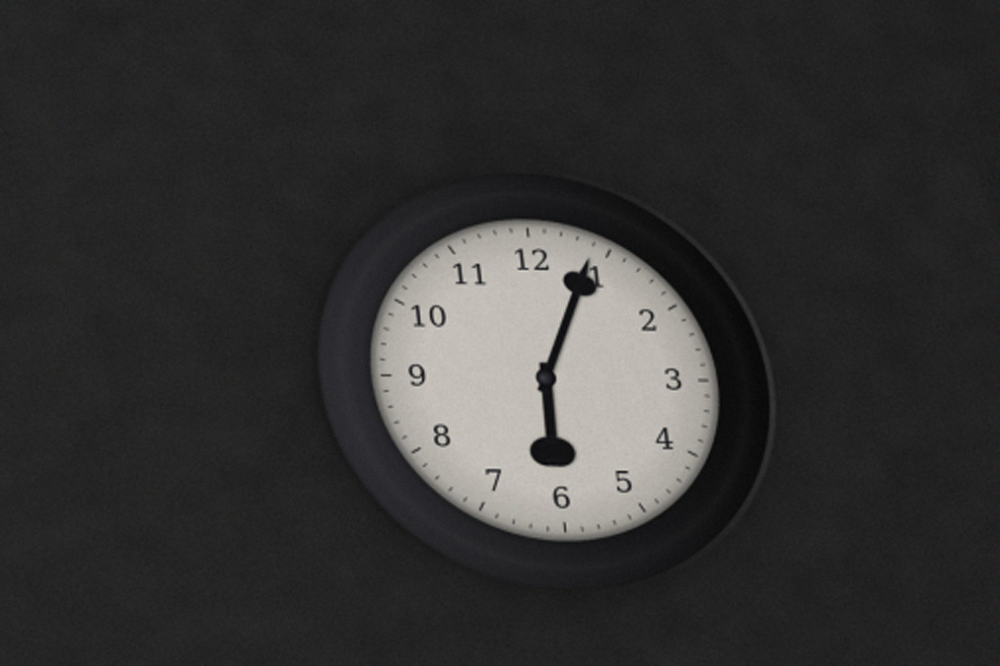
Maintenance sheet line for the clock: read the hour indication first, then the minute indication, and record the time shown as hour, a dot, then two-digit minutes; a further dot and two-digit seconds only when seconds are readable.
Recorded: 6.04
